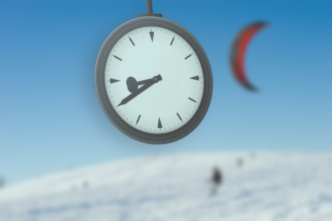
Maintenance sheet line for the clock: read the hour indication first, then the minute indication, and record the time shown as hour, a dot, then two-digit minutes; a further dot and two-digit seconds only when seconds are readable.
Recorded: 8.40
